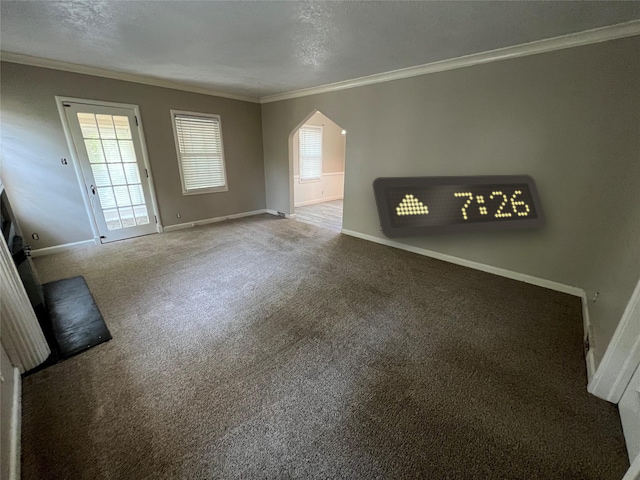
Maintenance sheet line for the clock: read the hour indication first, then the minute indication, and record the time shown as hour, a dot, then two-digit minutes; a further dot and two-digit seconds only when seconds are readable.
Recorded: 7.26
